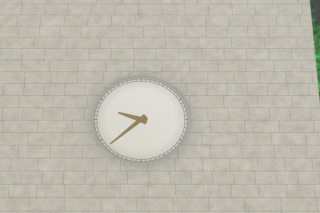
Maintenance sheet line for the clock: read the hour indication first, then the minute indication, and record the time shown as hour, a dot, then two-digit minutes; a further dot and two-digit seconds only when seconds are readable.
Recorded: 9.38
